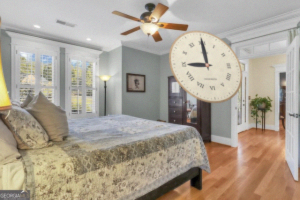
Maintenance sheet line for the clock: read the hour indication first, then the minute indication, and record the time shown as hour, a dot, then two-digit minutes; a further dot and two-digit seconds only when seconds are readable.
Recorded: 9.00
